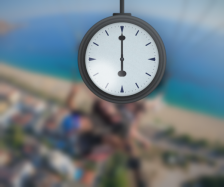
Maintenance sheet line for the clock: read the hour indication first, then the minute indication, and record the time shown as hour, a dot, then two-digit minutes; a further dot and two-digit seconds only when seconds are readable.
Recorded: 6.00
